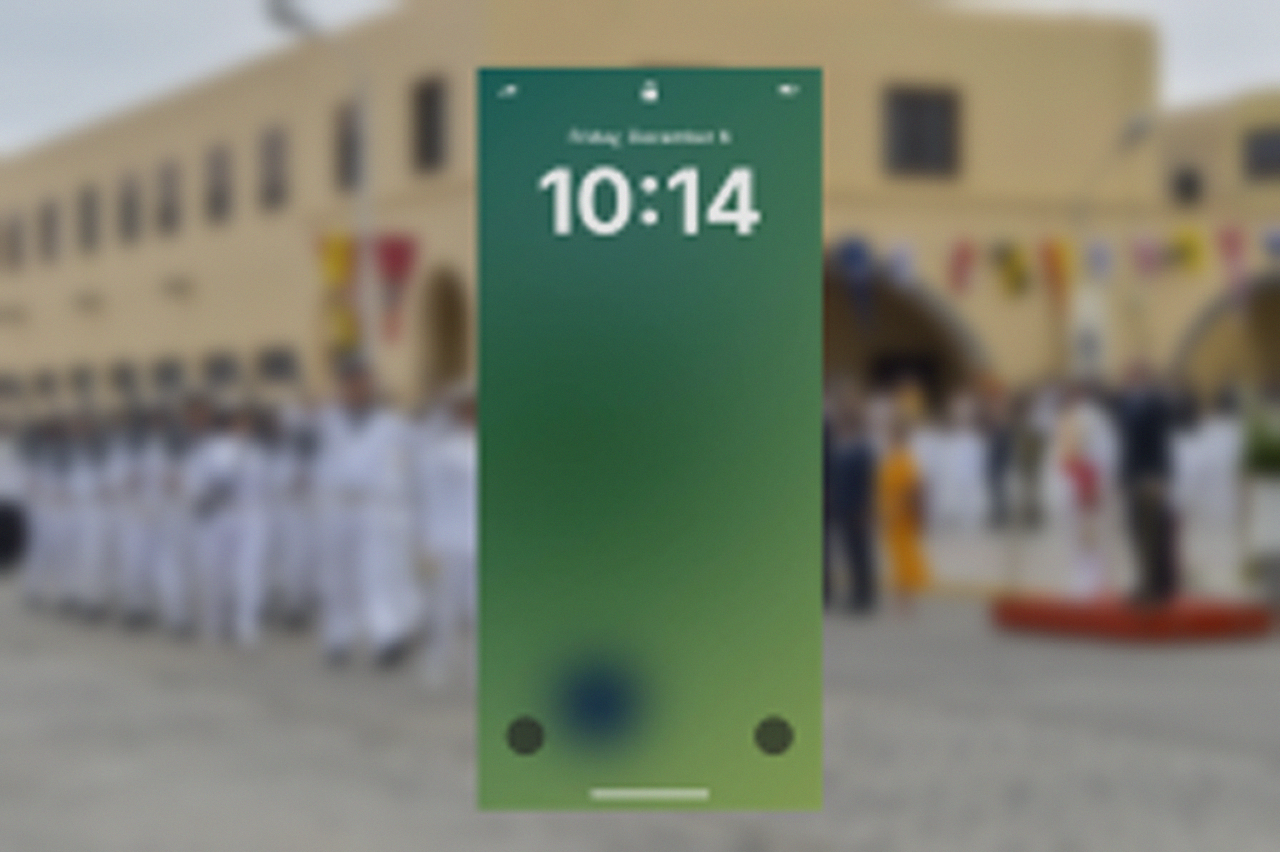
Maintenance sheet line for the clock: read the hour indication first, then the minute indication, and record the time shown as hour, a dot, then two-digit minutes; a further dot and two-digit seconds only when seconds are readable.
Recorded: 10.14
